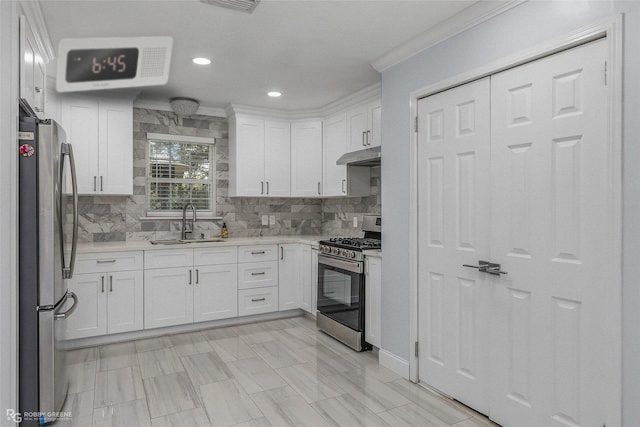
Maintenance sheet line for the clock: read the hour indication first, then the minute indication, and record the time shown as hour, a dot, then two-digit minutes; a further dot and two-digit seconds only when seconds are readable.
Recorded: 6.45
